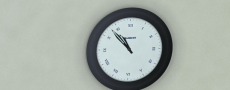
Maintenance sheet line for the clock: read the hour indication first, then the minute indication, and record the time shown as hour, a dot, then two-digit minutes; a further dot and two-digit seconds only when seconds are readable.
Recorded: 10.53
